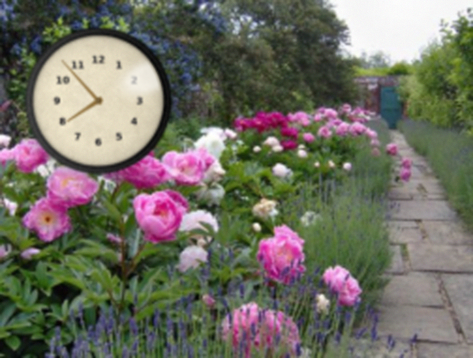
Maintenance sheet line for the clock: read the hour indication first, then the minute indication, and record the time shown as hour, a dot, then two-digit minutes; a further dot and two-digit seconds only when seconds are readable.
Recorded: 7.53
